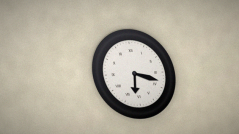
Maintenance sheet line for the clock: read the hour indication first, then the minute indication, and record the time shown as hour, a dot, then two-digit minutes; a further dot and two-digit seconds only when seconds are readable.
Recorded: 6.18
